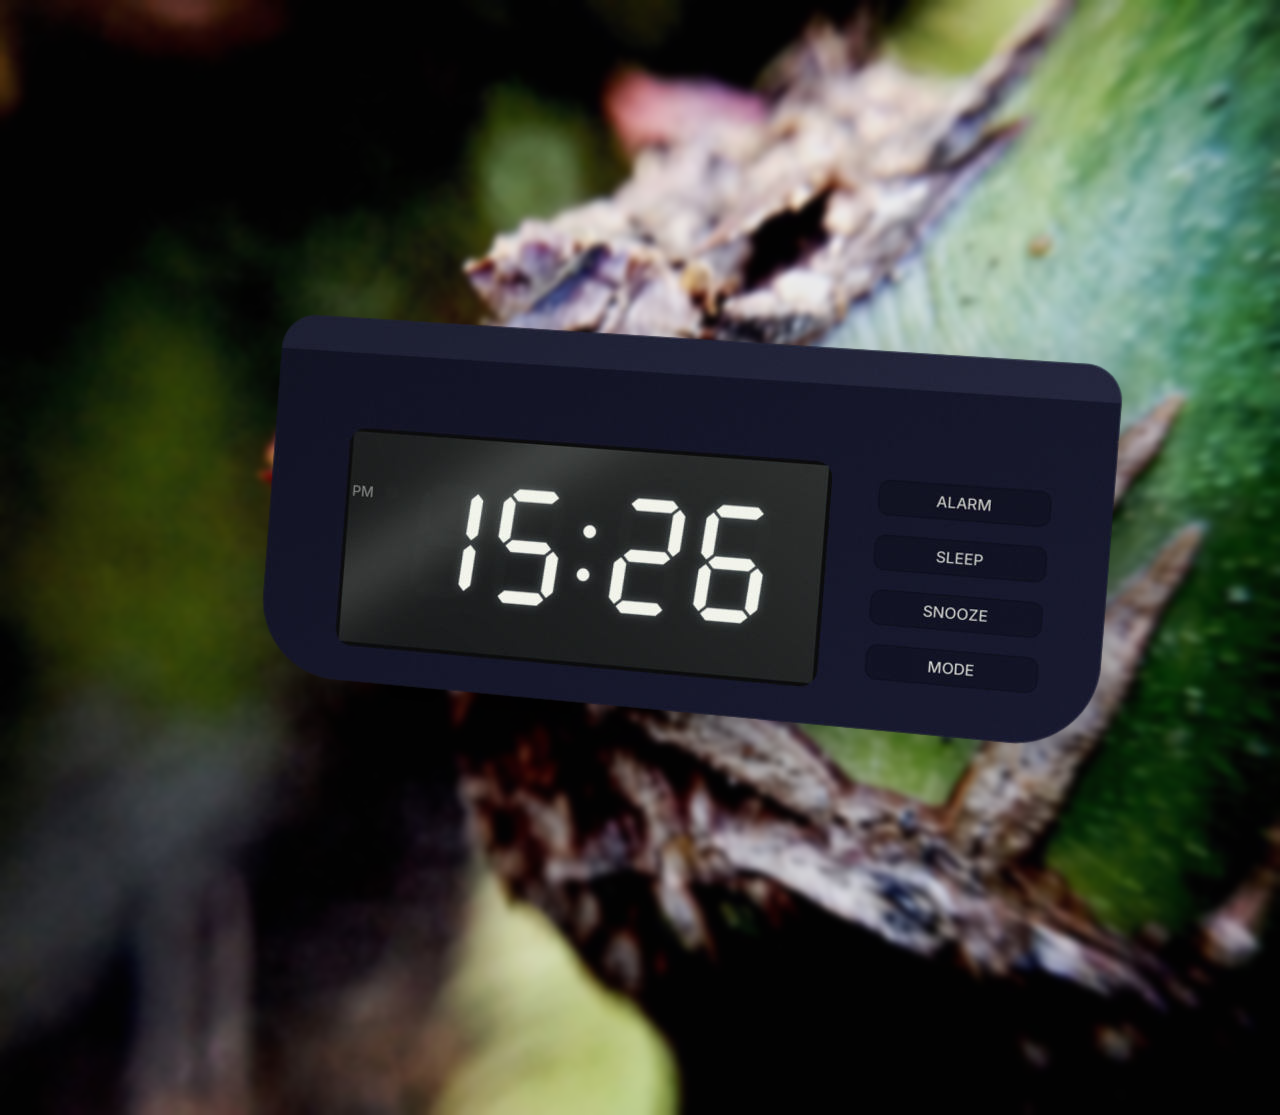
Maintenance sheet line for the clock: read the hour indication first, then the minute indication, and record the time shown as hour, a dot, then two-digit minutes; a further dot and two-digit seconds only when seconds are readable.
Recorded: 15.26
